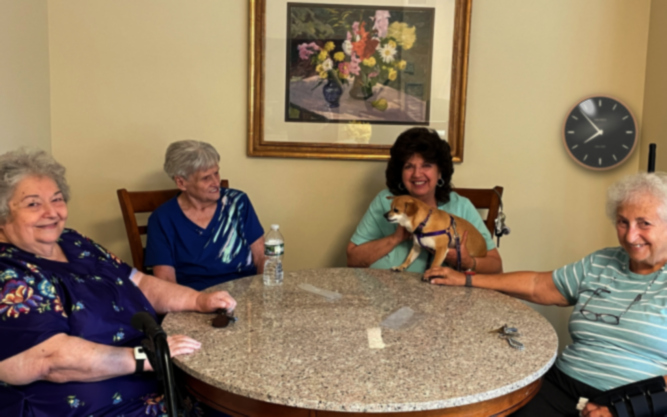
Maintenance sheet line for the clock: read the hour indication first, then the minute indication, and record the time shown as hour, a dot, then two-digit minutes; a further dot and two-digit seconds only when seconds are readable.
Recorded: 7.53
